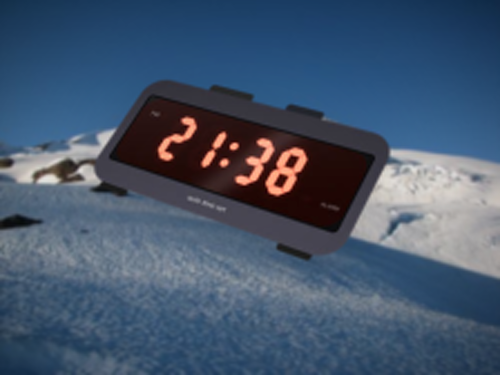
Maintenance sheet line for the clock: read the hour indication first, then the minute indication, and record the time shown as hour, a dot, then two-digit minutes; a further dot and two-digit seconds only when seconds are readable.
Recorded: 21.38
